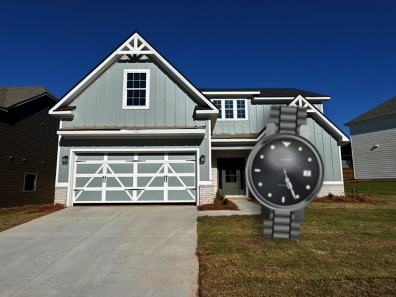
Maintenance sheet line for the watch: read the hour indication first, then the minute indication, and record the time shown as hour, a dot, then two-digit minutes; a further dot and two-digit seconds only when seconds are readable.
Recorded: 5.26
